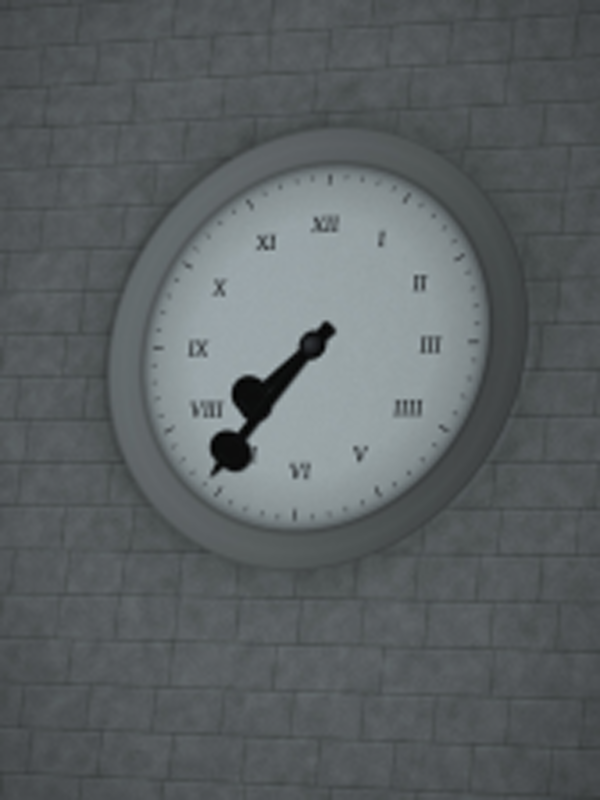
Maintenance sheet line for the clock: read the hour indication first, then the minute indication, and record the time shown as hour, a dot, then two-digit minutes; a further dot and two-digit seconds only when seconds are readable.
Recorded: 7.36
